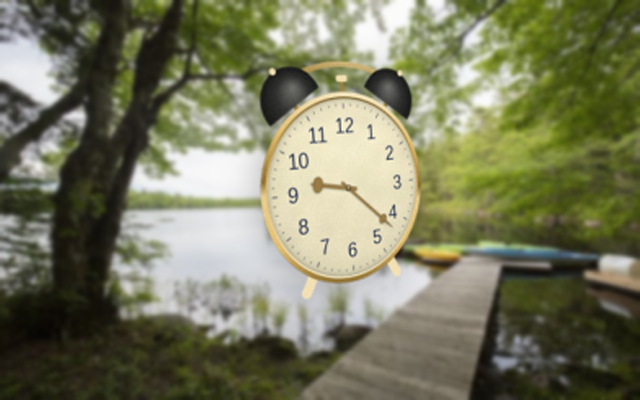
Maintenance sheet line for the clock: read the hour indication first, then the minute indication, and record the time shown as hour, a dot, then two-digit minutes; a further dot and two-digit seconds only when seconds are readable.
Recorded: 9.22
